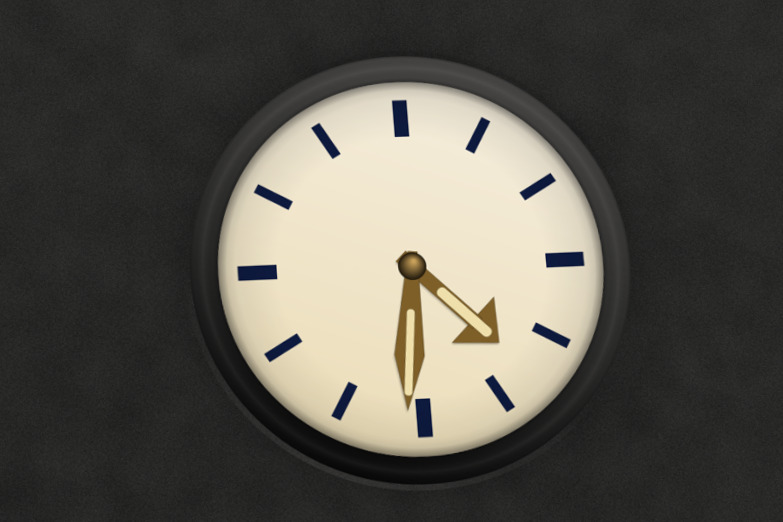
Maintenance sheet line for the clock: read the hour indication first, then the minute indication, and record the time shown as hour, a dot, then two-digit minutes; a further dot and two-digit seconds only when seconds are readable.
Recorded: 4.31
